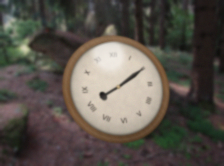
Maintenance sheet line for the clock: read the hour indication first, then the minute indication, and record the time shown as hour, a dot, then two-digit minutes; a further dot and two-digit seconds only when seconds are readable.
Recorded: 8.10
